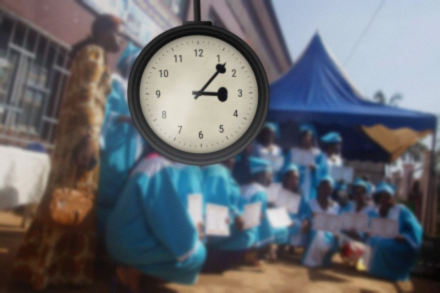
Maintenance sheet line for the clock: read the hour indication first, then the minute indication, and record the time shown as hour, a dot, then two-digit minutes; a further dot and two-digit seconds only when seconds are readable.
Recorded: 3.07
